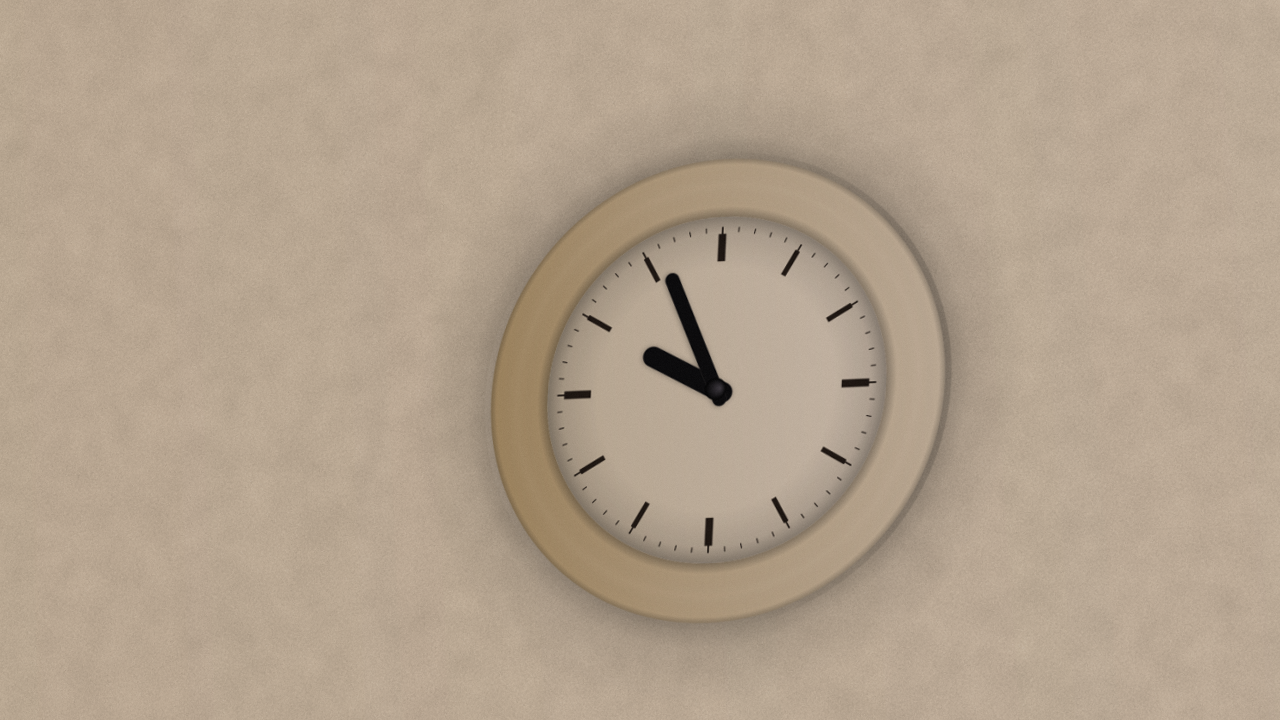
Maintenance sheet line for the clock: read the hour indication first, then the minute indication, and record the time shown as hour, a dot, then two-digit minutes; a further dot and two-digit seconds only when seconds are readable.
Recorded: 9.56
